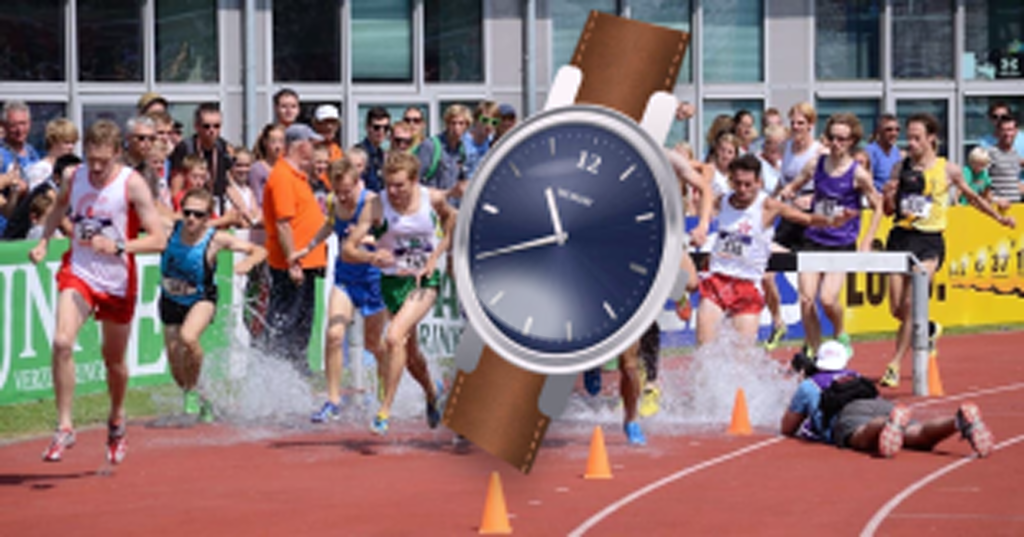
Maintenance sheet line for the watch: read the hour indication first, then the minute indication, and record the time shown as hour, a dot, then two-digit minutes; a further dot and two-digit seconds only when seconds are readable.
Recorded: 10.40
